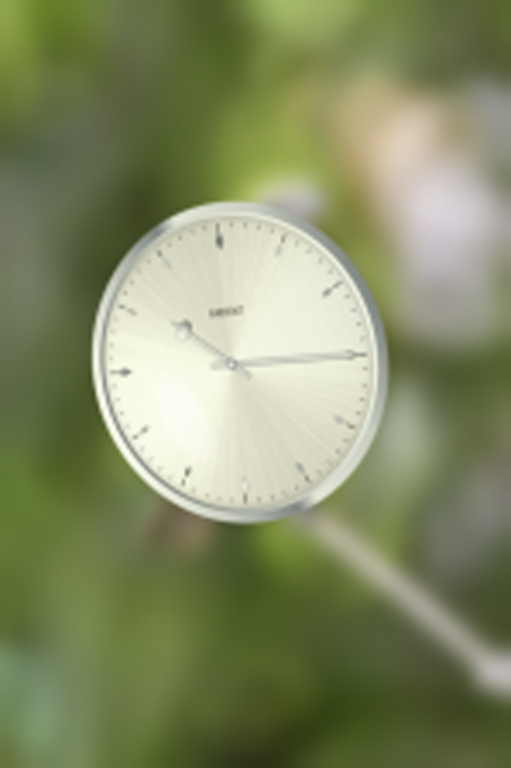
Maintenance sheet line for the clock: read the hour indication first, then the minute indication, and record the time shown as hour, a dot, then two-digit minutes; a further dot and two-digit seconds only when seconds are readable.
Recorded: 10.15
